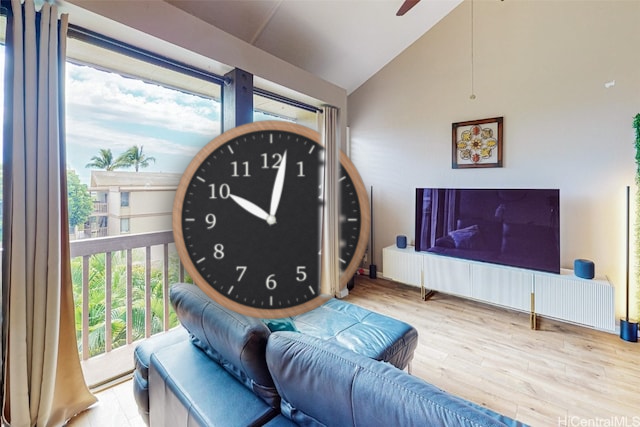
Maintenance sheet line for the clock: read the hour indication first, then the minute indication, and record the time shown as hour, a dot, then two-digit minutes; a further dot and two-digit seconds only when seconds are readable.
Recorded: 10.02
